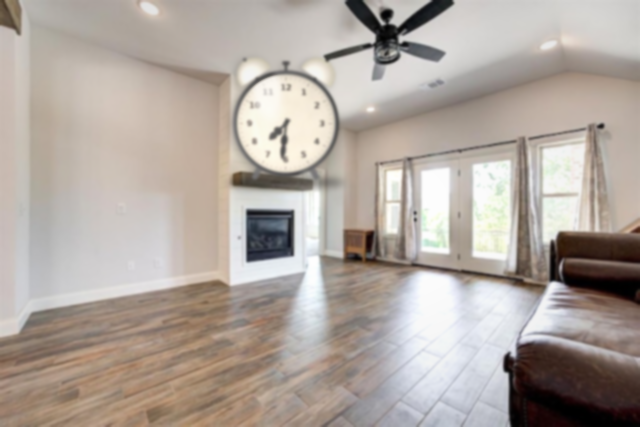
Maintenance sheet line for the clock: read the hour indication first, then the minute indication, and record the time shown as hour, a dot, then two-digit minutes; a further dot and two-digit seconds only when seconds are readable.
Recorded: 7.31
